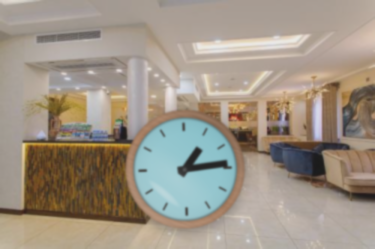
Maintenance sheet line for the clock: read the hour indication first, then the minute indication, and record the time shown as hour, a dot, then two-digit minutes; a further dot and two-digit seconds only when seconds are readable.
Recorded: 1.14
